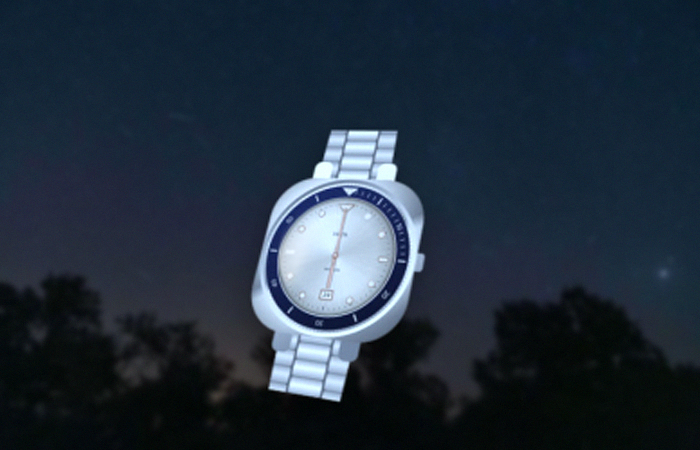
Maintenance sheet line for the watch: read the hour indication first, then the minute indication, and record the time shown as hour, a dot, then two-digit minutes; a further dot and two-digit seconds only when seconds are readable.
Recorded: 6.00
